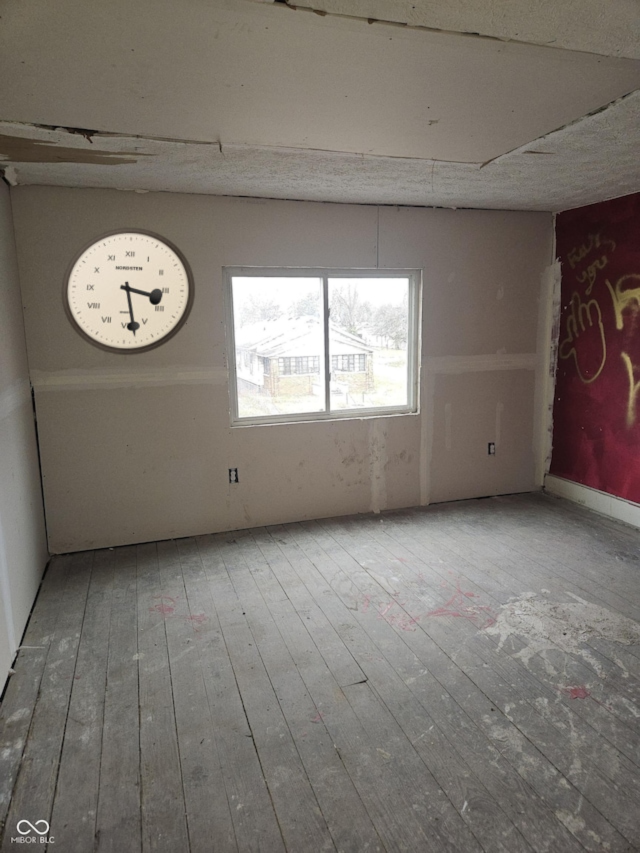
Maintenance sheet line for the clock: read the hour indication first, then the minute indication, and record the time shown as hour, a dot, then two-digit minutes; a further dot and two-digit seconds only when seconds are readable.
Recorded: 3.28
